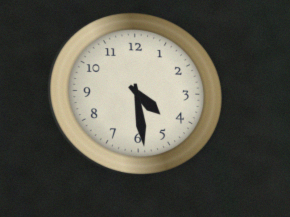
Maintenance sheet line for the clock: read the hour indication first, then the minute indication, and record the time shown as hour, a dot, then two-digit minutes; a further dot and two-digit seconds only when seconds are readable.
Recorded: 4.29
